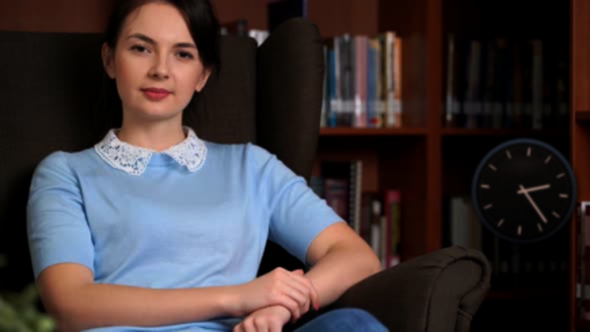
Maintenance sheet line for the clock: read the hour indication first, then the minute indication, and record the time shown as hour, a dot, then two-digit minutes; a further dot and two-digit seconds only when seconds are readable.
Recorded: 2.23
